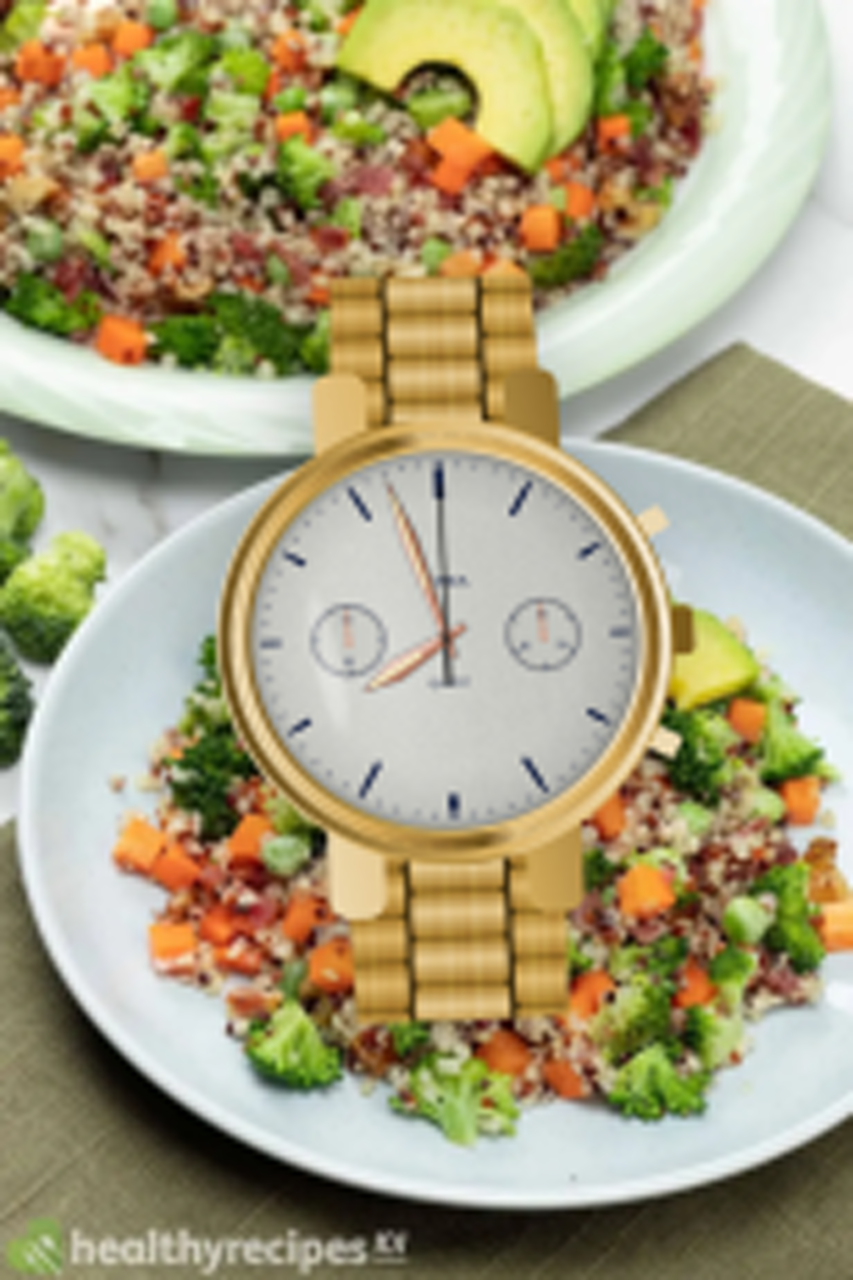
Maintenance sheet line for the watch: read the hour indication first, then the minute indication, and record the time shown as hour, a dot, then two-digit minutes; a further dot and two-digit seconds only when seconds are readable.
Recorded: 7.57
